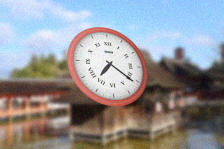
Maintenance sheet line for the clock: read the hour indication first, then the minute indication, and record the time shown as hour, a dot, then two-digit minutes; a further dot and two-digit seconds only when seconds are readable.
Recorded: 7.21
